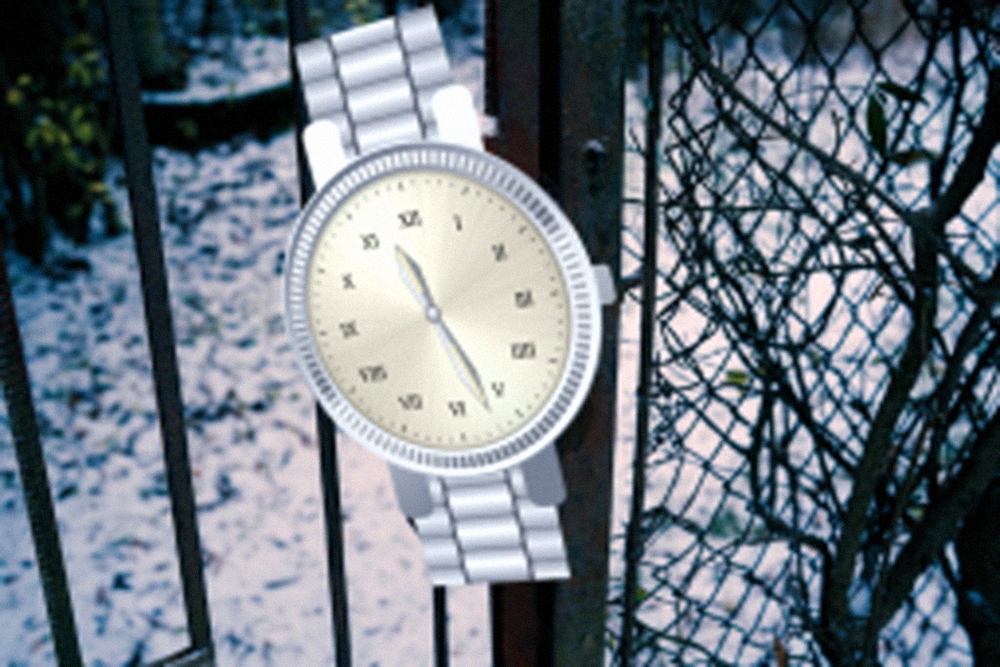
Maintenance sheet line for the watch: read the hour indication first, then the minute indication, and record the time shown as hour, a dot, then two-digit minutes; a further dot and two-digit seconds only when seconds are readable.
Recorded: 11.27
